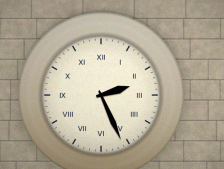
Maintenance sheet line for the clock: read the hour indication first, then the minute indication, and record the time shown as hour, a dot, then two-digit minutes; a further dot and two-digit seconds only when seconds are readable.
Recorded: 2.26
